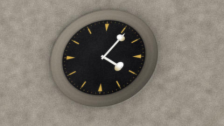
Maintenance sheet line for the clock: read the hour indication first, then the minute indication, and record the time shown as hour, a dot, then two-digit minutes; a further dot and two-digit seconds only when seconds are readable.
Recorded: 4.06
